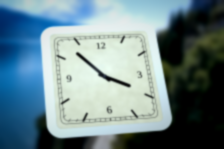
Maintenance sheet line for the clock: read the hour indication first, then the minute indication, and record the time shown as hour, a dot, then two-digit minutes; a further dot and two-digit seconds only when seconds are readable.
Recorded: 3.53
